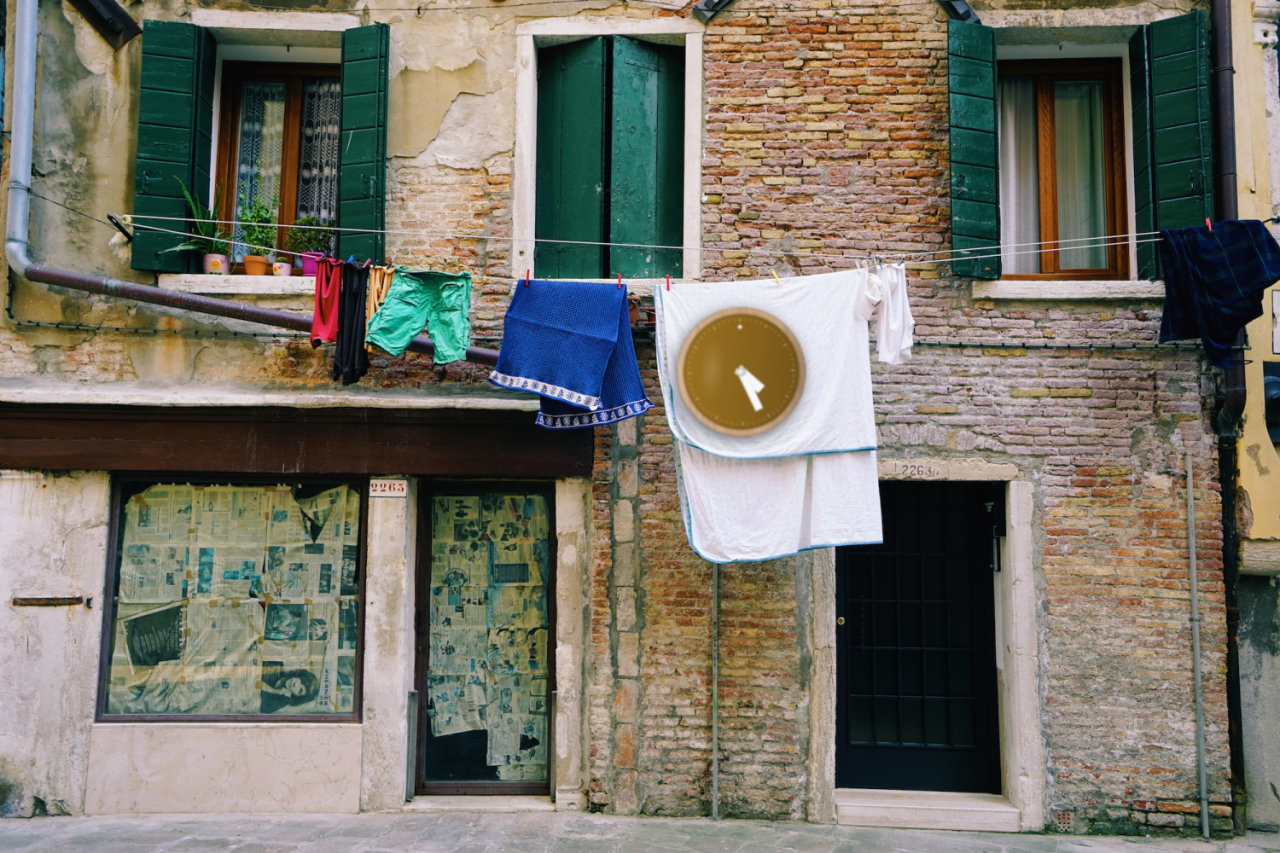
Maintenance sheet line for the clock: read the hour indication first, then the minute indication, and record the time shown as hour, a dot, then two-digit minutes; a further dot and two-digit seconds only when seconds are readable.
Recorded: 4.26
